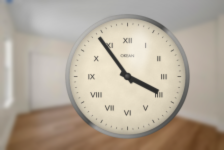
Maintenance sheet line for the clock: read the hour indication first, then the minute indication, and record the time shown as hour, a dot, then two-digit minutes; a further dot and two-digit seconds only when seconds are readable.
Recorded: 3.54
